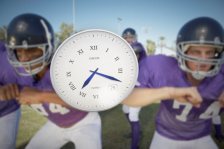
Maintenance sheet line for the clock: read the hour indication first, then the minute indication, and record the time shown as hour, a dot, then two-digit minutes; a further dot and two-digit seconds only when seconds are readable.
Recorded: 7.19
